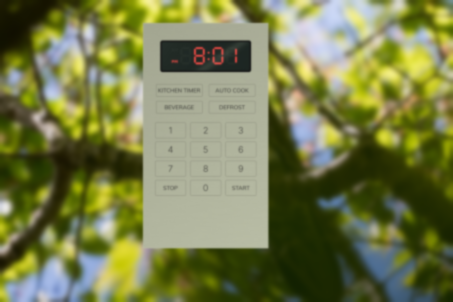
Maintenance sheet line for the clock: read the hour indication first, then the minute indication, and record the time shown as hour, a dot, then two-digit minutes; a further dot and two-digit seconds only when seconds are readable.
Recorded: 8.01
